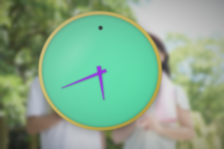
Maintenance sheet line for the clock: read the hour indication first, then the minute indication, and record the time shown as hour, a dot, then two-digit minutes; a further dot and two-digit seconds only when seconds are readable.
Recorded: 5.41
